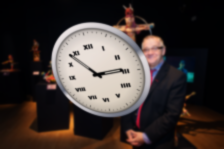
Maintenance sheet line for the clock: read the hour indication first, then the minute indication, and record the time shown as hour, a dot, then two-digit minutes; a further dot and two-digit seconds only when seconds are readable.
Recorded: 2.53
